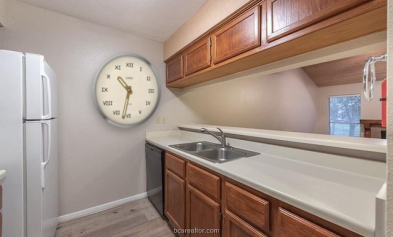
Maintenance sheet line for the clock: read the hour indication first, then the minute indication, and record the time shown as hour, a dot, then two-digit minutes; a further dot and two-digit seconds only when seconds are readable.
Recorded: 10.32
